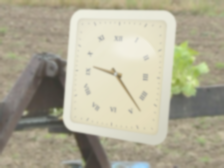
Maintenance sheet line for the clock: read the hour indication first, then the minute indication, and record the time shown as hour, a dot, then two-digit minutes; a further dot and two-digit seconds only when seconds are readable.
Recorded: 9.23
